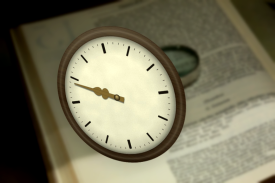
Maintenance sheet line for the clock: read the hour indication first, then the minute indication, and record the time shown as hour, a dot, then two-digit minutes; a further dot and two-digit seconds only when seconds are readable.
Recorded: 9.49
